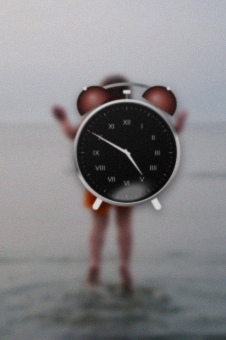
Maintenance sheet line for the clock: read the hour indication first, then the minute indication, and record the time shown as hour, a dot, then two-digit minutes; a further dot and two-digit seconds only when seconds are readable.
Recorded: 4.50
